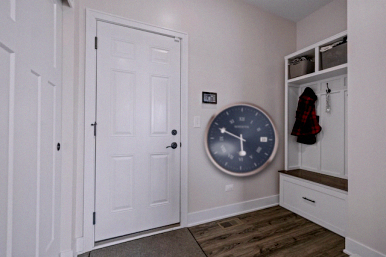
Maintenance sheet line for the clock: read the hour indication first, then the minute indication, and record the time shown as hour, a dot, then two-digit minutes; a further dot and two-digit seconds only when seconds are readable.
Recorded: 5.49
